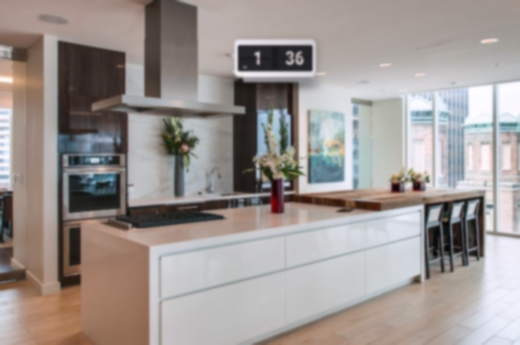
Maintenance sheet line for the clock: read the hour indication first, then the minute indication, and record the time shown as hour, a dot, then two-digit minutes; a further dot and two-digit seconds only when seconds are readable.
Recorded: 1.36
